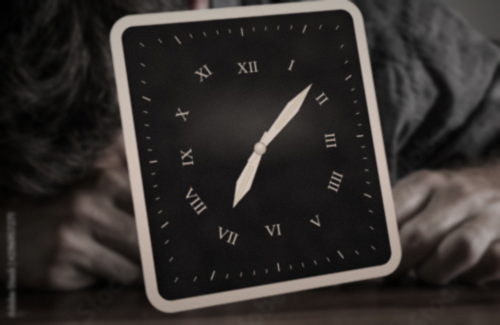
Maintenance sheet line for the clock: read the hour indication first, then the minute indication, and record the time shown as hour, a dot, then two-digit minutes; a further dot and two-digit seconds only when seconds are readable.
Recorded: 7.08
